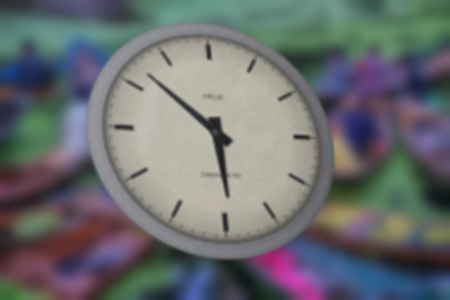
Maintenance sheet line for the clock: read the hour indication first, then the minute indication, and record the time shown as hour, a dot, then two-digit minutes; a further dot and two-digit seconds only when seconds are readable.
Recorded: 5.52
